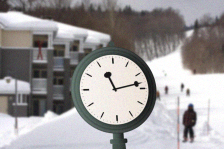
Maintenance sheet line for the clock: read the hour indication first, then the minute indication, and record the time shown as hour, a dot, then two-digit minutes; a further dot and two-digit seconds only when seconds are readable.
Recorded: 11.13
